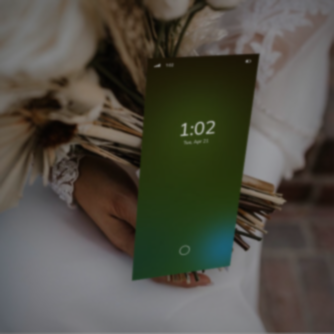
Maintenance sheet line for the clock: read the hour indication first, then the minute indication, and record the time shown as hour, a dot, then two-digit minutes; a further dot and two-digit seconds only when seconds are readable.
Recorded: 1.02
